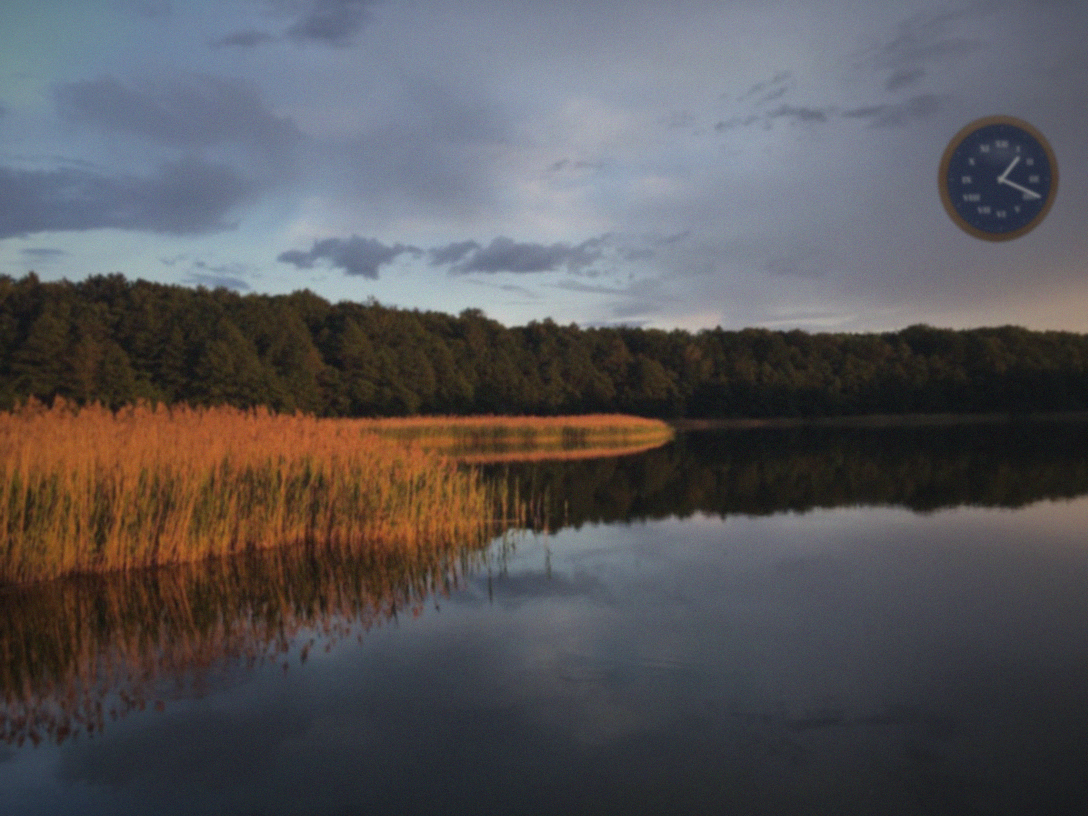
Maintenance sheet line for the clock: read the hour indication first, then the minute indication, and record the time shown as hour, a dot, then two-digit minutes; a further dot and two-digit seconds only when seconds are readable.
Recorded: 1.19
